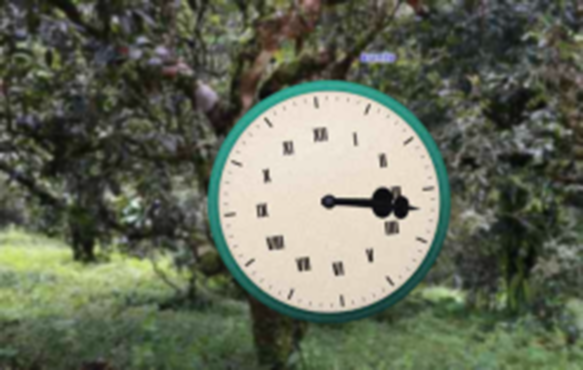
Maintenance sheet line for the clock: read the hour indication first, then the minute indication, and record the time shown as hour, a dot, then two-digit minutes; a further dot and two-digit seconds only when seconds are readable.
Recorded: 3.17
